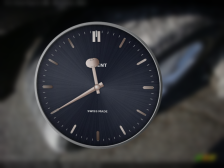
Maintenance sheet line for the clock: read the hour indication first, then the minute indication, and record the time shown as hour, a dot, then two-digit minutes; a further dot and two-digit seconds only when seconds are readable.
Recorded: 11.40
